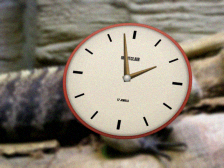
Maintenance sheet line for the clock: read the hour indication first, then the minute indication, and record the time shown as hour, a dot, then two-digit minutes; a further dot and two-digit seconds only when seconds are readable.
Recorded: 1.58
